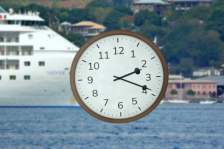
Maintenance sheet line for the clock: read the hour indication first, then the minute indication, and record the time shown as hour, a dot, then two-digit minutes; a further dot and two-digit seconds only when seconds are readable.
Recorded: 2.19
